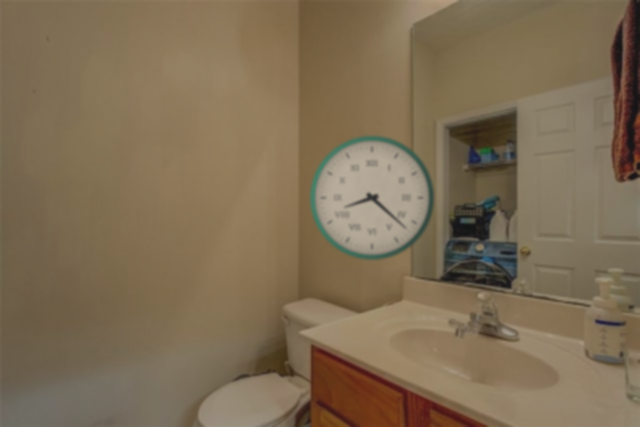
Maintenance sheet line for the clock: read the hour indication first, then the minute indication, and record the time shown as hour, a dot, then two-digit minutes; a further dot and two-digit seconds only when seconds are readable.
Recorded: 8.22
